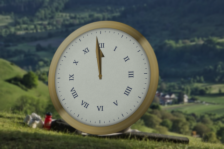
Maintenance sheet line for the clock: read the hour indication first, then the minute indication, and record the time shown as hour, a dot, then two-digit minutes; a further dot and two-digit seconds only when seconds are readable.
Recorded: 11.59
